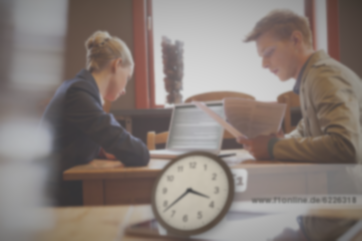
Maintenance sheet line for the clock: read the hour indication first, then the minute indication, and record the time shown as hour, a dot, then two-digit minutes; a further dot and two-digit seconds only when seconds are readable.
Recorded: 3.38
